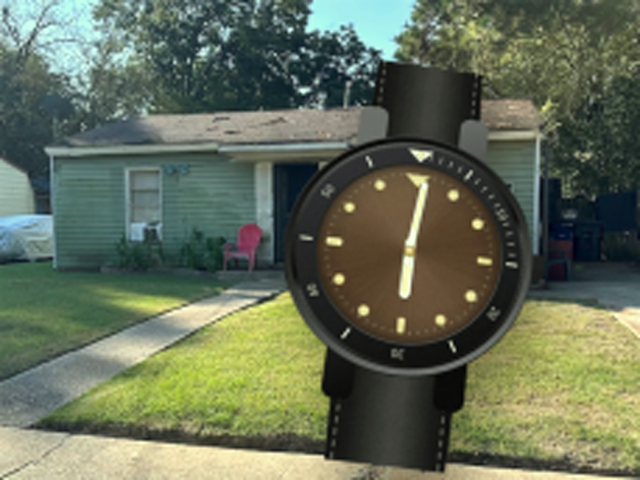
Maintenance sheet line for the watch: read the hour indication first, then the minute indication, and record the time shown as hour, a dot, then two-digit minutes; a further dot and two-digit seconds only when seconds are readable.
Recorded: 6.01
